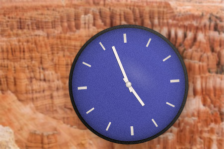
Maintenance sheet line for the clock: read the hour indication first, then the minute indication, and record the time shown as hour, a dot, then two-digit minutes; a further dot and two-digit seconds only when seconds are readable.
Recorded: 4.57
